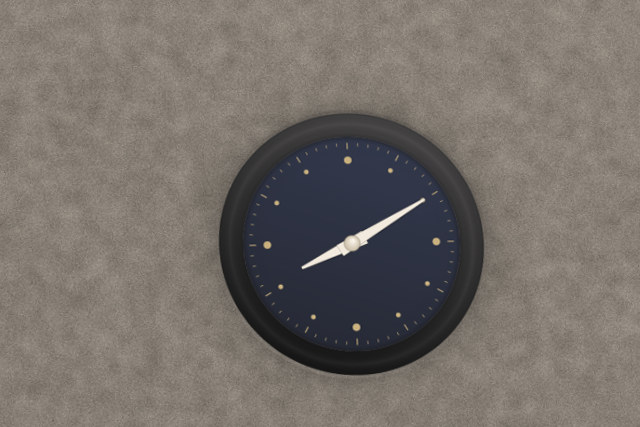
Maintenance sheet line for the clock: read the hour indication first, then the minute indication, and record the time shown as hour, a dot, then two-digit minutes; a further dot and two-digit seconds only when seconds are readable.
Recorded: 8.10
